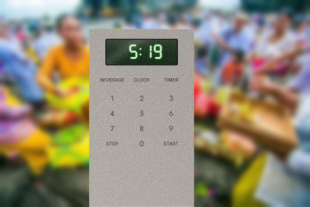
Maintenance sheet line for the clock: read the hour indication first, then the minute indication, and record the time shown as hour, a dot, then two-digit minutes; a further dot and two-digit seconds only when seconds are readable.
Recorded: 5.19
